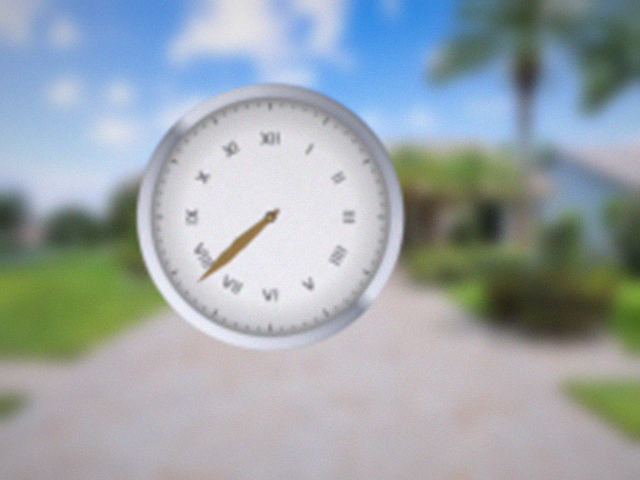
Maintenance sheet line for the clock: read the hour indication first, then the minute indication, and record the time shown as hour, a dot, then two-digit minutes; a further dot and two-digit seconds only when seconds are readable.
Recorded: 7.38
